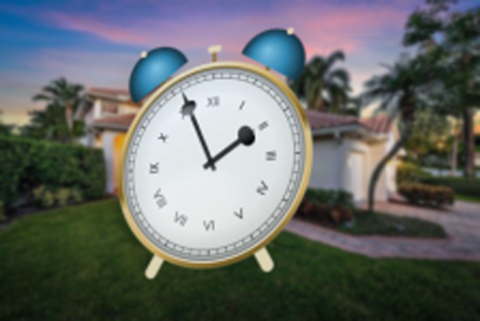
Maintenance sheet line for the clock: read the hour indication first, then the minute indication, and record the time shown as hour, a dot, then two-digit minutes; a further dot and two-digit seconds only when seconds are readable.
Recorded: 1.56
